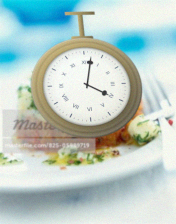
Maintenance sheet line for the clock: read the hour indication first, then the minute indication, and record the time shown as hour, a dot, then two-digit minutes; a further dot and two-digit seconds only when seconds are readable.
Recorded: 4.02
